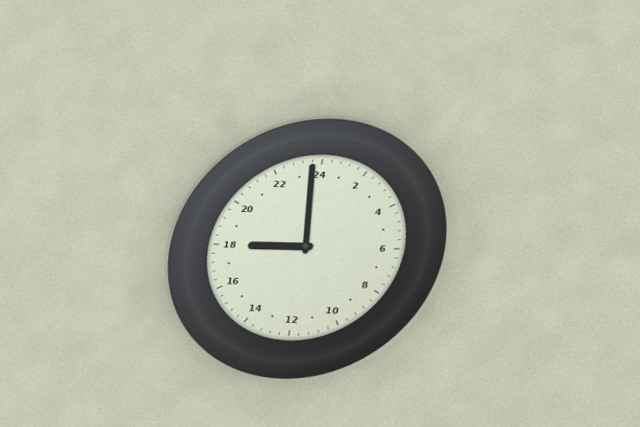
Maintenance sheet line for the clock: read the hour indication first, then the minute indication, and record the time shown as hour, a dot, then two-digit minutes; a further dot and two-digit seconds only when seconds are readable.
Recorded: 17.59
